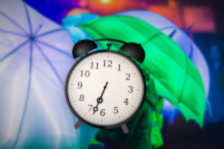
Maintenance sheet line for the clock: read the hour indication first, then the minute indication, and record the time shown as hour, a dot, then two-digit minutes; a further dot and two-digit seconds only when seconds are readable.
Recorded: 6.33
